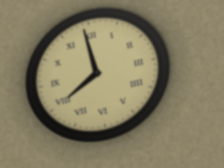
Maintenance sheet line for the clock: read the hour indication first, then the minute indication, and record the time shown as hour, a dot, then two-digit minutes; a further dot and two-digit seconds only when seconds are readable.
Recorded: 7.59
